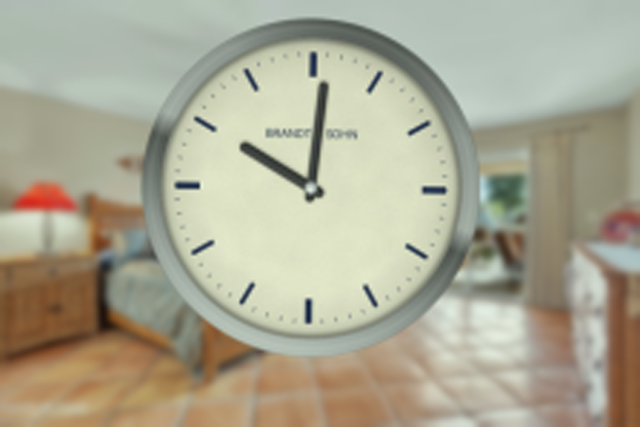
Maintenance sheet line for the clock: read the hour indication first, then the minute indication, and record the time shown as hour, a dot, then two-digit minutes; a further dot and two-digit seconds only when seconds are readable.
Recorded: 10.01
